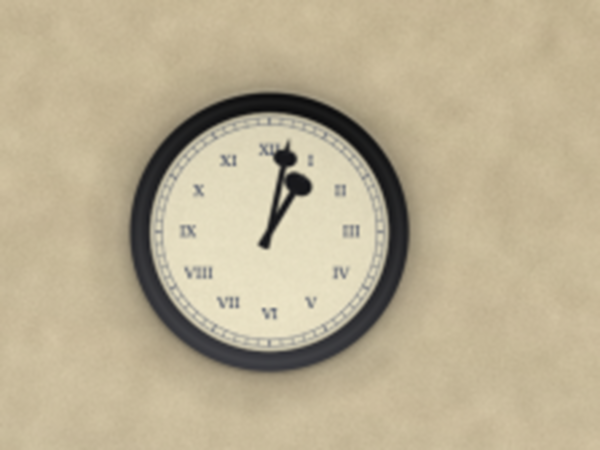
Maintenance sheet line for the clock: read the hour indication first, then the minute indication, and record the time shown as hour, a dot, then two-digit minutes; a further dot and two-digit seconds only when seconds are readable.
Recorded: 1.02
